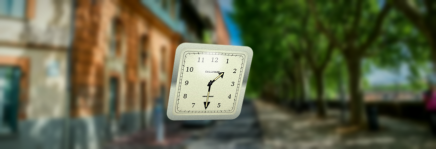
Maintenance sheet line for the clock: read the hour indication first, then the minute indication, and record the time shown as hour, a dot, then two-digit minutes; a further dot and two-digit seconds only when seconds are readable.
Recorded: 1.30
